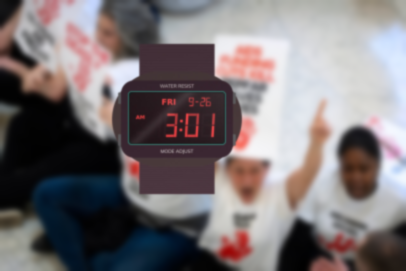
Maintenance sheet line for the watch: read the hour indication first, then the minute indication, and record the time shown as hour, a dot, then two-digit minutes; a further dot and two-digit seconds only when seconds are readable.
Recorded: 3.01
